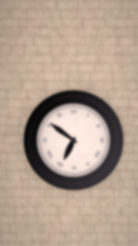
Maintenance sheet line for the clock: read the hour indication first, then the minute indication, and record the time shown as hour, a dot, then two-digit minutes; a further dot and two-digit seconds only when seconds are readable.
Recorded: 6.51
